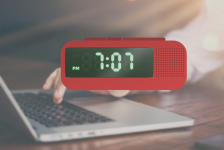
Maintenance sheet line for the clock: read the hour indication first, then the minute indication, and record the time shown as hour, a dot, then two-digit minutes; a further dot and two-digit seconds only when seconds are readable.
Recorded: 7.07
